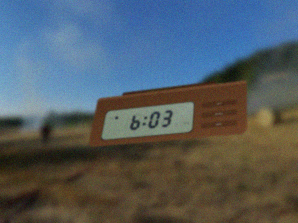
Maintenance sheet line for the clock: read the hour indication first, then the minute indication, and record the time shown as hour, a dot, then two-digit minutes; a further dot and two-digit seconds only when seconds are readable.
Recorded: 6.03
